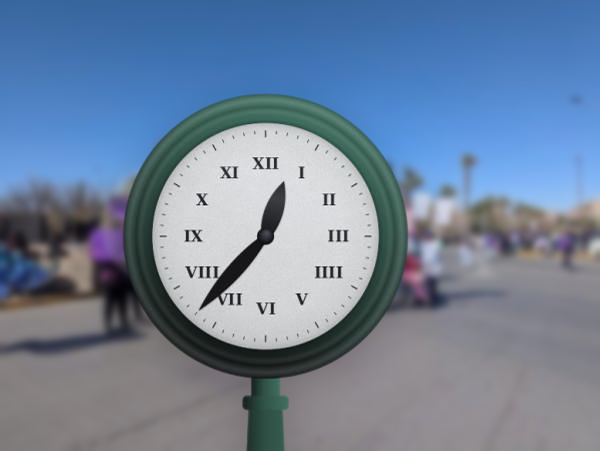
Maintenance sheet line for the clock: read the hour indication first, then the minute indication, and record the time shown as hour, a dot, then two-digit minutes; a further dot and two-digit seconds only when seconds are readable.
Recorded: 12.37
